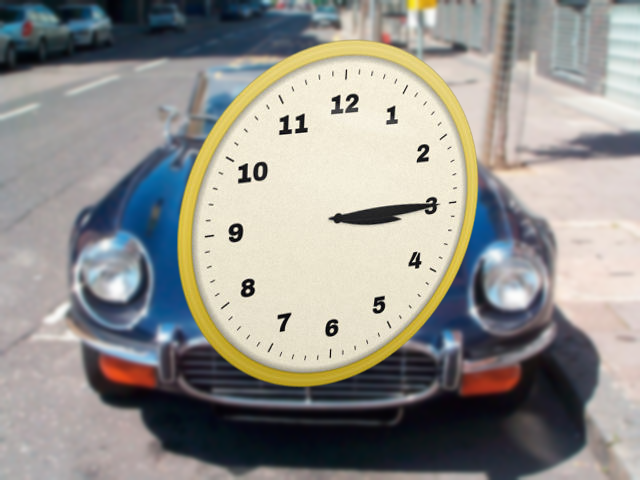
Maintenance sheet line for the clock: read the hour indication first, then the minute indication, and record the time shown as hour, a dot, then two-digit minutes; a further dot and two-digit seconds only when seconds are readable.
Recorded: 3.15
